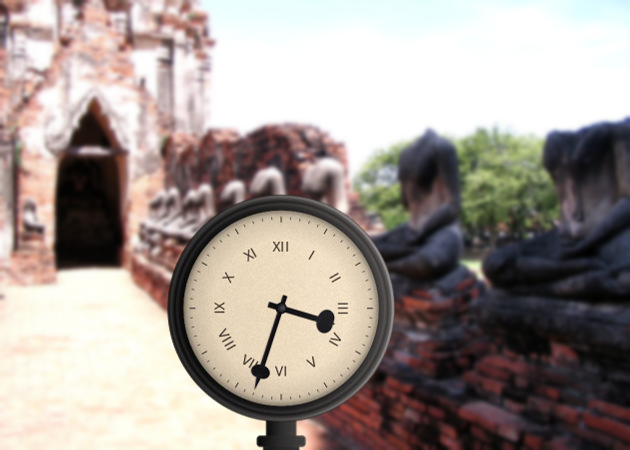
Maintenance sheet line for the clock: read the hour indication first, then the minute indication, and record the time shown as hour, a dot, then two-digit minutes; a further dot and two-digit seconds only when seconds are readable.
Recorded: 3.33
